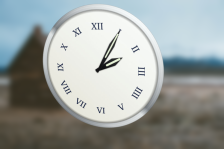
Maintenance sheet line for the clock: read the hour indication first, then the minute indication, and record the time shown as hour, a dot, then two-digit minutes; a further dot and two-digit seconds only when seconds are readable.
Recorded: 2.05
